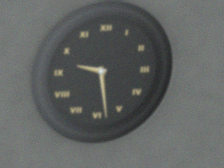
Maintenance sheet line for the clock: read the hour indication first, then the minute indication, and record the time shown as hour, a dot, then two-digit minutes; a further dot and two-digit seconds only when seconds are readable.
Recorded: 9.28
